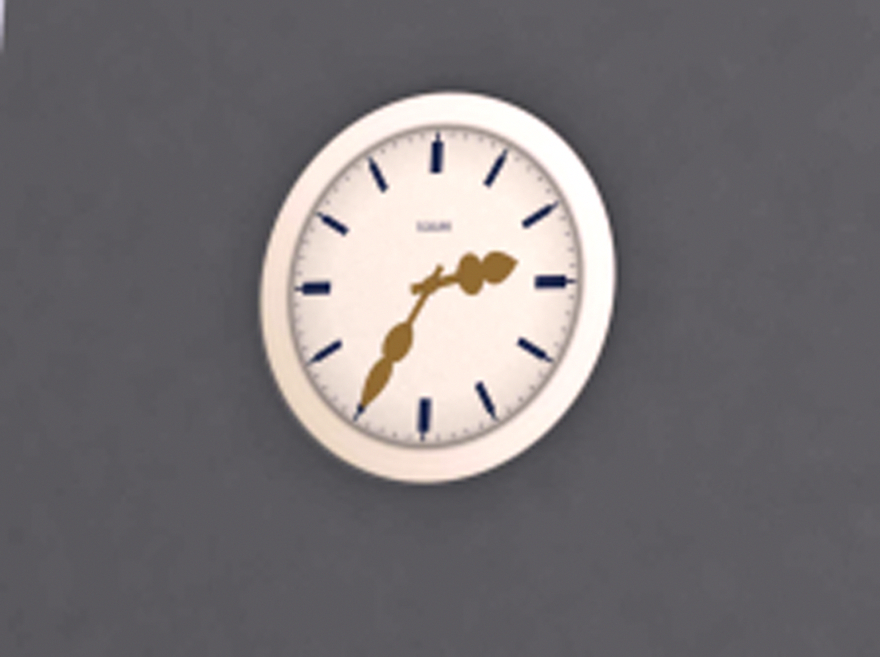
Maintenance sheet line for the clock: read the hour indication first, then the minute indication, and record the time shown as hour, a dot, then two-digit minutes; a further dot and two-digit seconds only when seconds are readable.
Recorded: 2.35
